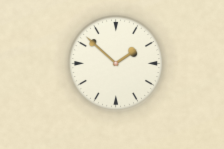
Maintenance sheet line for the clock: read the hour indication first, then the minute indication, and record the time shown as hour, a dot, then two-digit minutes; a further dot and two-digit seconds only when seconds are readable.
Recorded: 1.52
